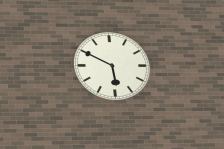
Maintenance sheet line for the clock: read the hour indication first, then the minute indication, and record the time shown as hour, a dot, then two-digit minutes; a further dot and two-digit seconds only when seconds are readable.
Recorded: 5.50
